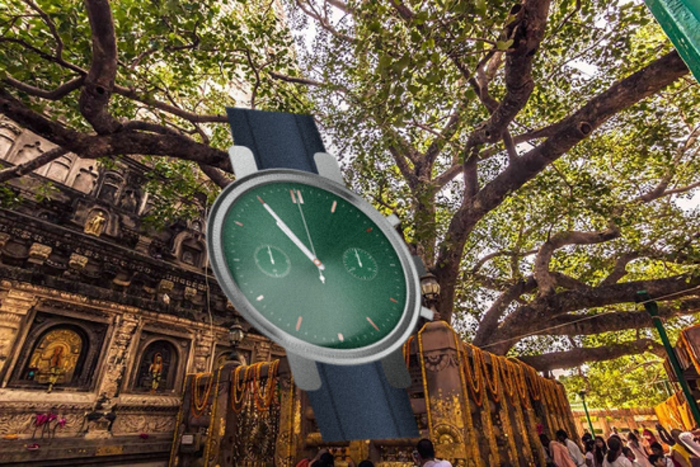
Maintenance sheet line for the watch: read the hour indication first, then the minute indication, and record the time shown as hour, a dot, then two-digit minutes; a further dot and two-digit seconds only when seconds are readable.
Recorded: 10.55
